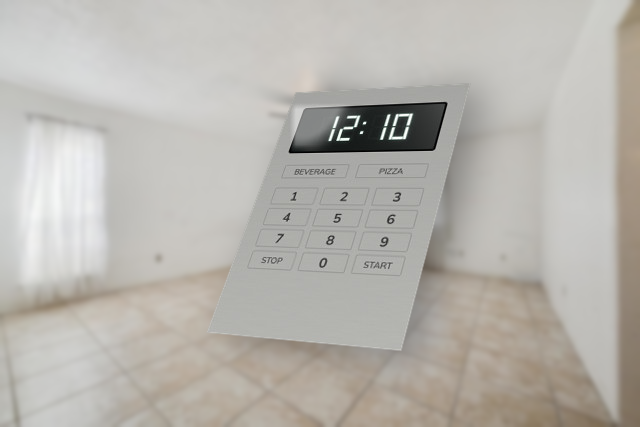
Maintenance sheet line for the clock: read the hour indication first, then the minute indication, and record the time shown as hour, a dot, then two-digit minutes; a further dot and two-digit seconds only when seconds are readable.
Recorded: 12.10
